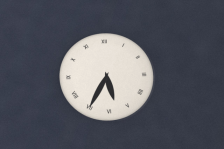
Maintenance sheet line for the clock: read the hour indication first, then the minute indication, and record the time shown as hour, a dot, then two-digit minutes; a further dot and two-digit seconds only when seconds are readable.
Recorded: 5.35
